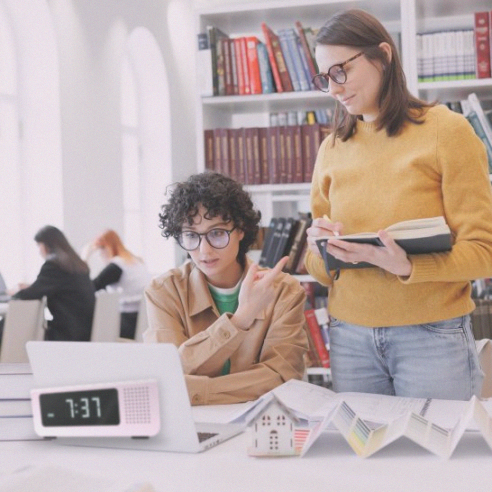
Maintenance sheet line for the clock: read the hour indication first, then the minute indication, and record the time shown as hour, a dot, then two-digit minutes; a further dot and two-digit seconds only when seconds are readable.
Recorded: 7.37
